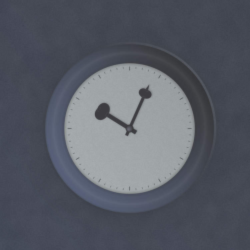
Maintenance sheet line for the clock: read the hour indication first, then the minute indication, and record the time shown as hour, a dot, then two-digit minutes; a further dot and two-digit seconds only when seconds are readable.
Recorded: 10.04
